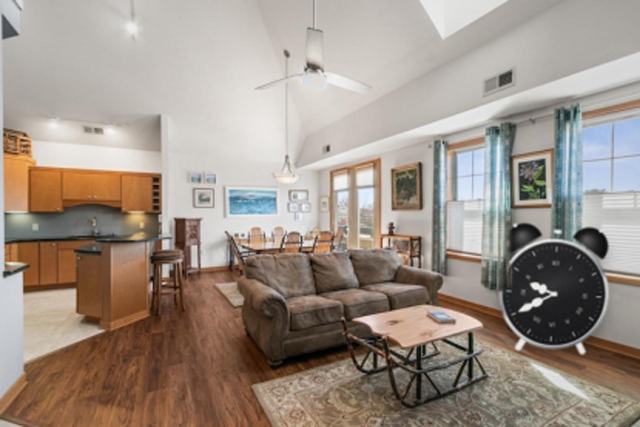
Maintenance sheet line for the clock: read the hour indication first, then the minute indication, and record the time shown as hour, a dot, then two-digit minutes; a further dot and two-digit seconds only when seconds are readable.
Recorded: 9.40
